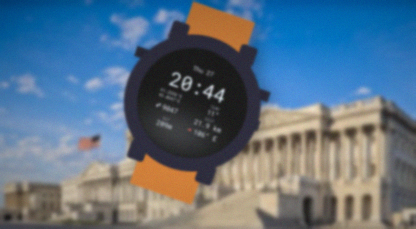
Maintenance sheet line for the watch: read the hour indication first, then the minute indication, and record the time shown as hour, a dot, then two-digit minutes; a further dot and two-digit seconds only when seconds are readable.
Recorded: 20.44
